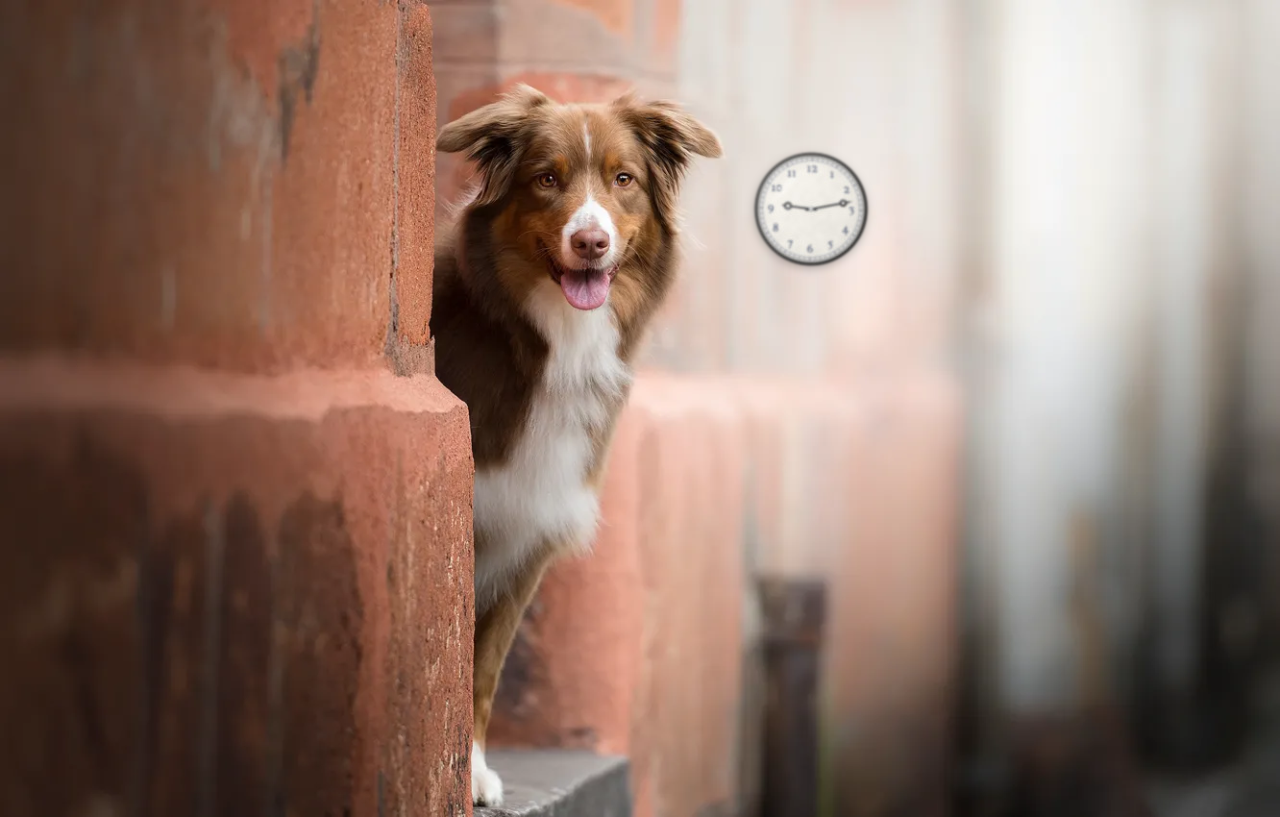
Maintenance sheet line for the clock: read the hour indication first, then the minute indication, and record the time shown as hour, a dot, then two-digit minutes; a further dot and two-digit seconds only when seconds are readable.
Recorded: 9.13
